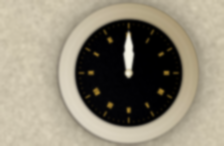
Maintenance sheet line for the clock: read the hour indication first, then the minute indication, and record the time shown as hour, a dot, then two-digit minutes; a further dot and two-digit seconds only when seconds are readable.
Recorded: 12.00
